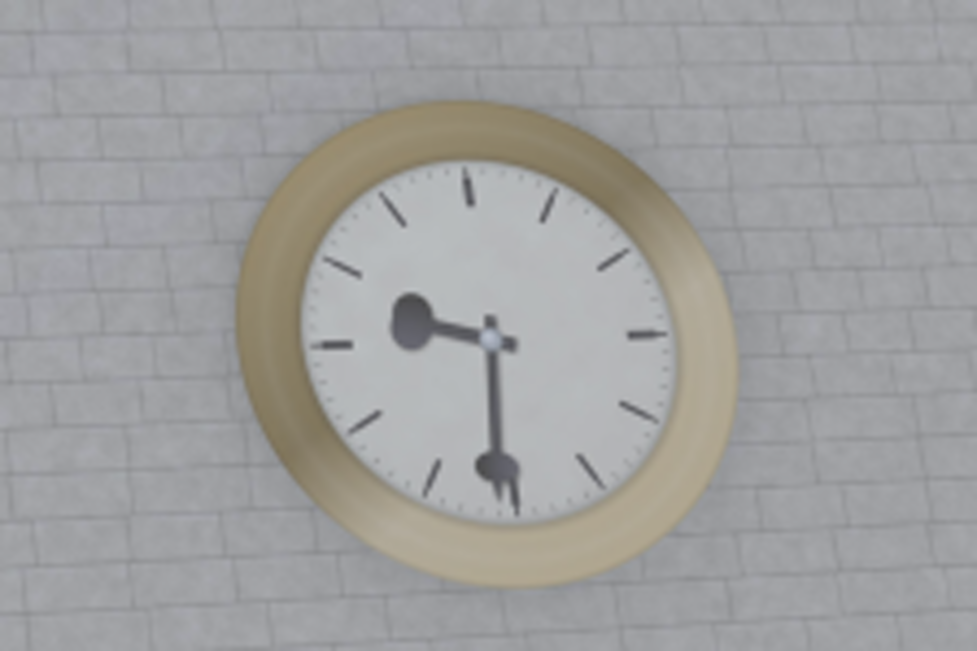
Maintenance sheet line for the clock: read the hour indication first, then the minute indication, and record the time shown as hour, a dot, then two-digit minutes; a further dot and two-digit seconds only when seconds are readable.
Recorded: 9.31
